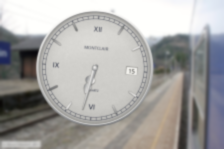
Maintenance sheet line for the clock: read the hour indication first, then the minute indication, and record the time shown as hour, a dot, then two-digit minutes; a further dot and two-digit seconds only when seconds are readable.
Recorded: 6.32
